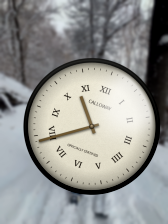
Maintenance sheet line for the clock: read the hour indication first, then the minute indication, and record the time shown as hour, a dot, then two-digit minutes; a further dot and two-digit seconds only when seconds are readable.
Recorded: 10.39
